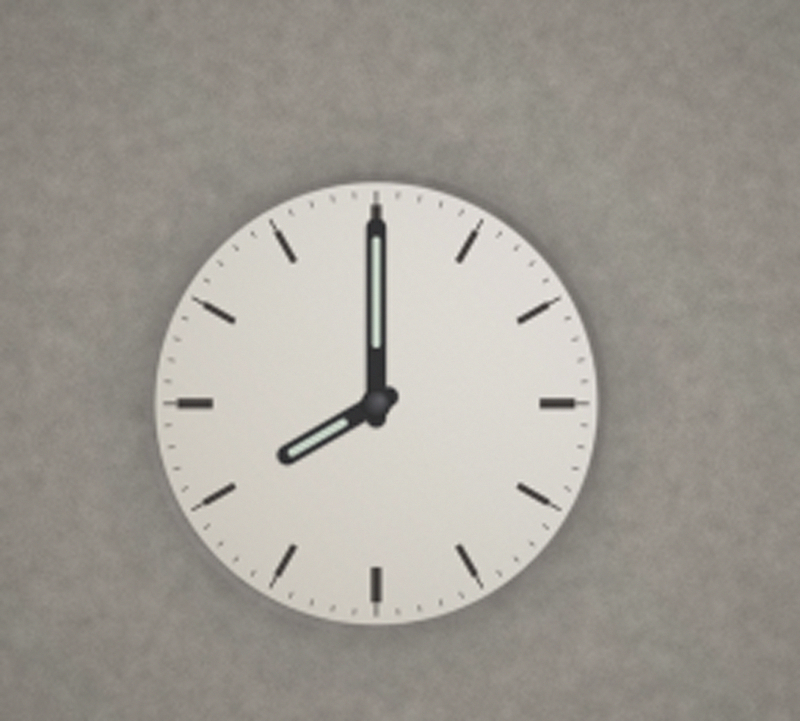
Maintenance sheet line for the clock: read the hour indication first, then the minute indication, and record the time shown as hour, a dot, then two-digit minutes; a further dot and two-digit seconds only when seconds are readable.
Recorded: 8.00
